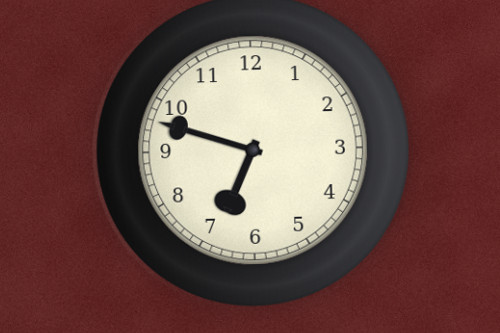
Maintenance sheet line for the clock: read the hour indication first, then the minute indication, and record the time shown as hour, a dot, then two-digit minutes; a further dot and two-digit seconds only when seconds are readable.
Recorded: 6.48
